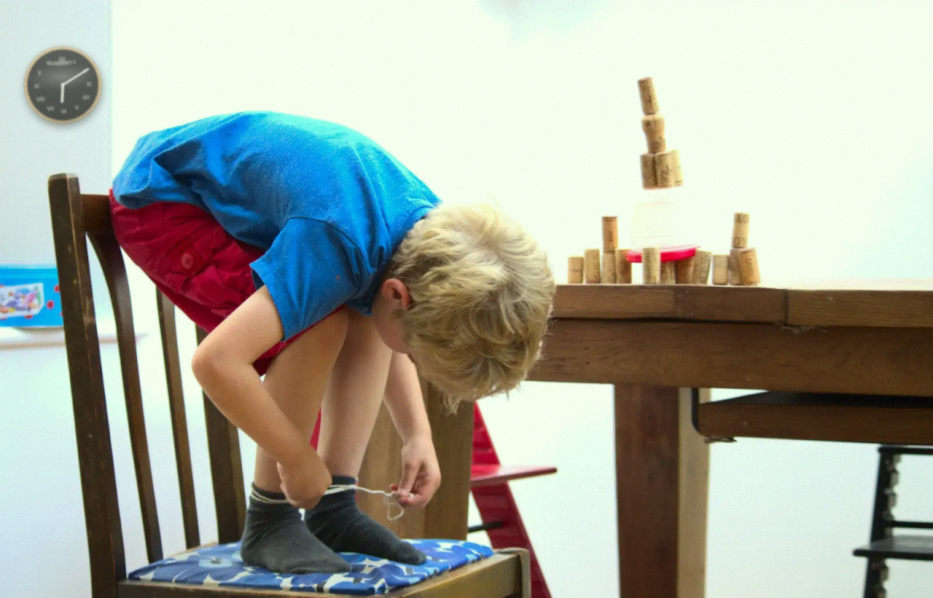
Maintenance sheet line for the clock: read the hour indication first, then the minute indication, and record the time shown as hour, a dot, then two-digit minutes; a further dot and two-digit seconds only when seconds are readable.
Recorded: 6.10
